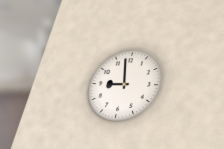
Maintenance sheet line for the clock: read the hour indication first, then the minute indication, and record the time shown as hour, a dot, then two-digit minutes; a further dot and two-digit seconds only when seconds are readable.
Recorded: 8.58
